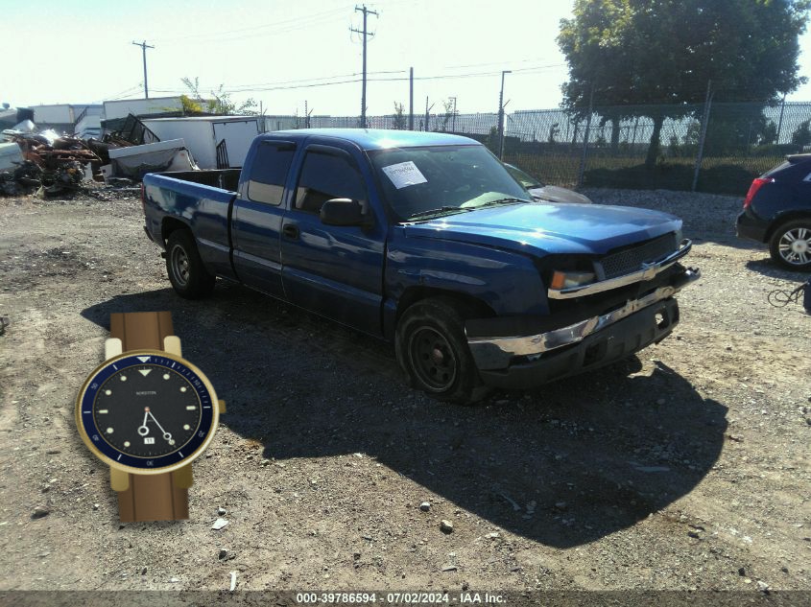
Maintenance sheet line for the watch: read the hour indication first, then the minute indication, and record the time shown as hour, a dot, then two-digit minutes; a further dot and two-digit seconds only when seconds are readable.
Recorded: 6.25
